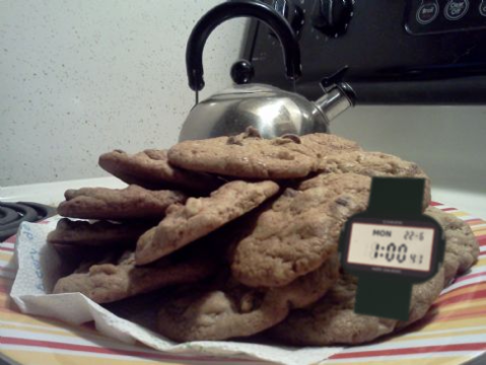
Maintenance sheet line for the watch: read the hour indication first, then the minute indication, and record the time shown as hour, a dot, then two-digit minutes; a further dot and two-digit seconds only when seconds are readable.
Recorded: 1.00
